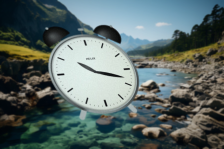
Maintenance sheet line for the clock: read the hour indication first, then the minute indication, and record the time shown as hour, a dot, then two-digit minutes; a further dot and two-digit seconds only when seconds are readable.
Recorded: 10.18
